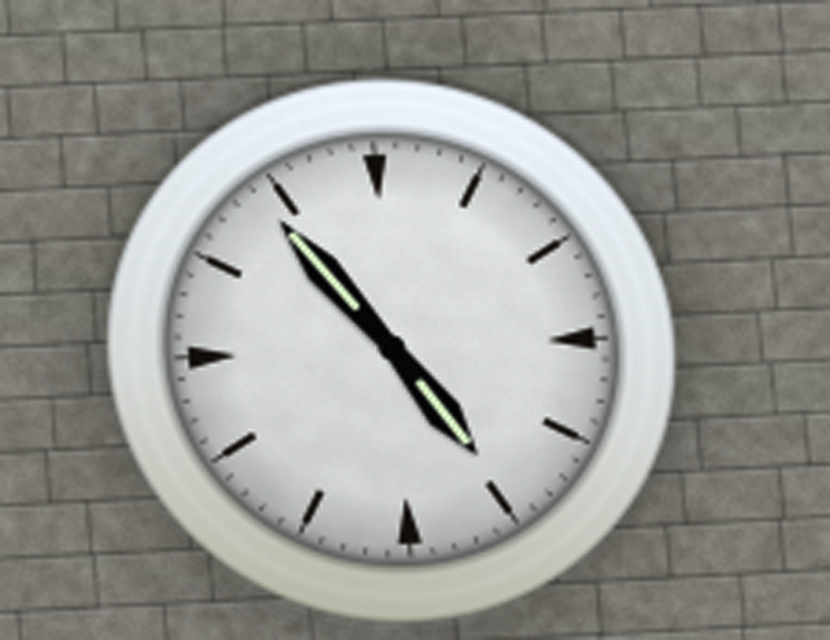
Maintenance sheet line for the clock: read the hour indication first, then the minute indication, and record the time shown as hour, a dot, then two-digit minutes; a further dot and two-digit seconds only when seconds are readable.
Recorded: 4.54
